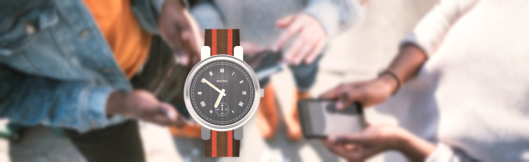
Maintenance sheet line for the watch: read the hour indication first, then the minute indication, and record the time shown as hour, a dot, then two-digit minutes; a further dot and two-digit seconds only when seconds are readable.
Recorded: 6.51
